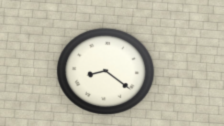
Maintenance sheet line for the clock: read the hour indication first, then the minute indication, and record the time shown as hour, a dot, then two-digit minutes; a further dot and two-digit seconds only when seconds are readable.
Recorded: 8.21
